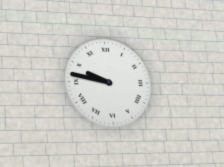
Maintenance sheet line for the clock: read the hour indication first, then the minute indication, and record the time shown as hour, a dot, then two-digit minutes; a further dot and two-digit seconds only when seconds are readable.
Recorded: 9.47
